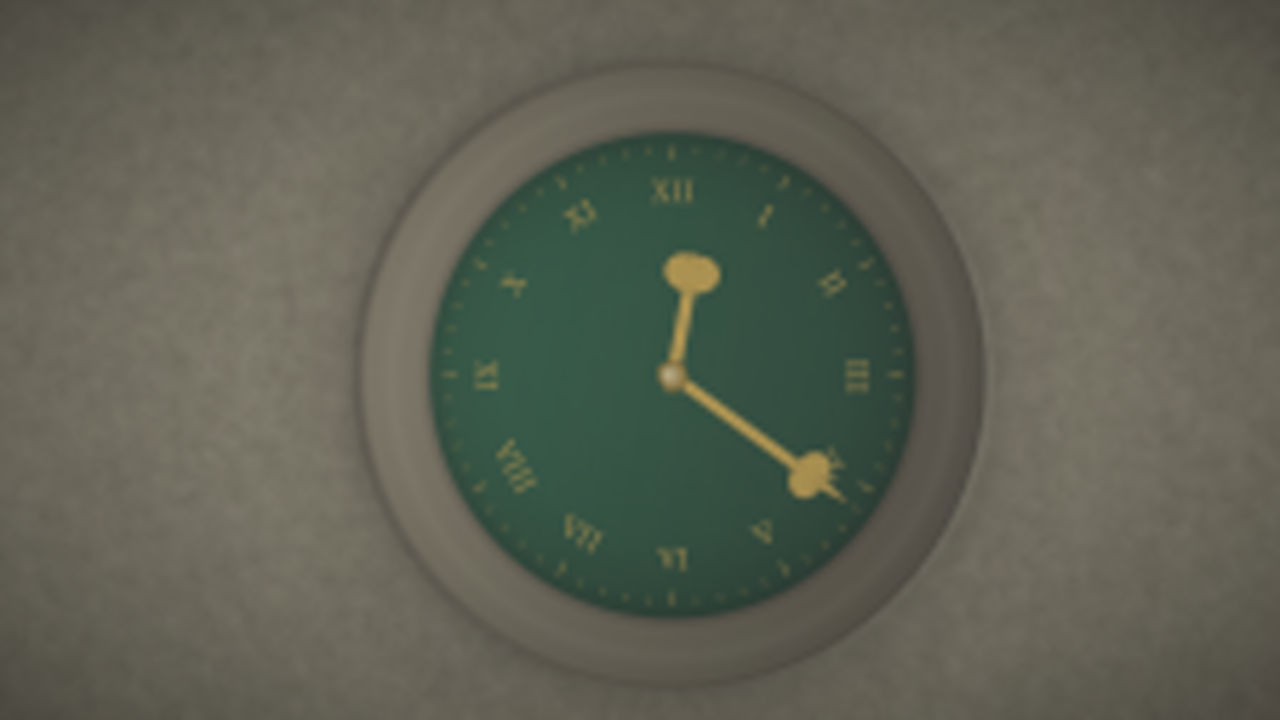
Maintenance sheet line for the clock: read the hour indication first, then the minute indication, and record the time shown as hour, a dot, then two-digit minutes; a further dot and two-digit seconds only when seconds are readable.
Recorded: 12.21
